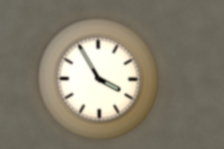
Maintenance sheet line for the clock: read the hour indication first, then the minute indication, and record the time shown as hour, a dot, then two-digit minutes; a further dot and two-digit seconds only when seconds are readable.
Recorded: 3.55
